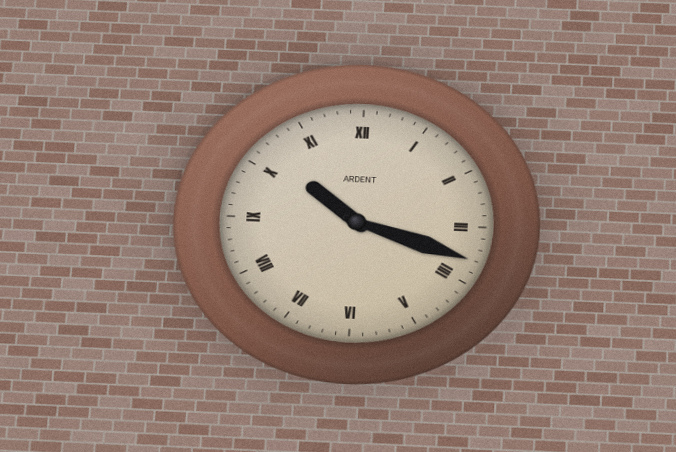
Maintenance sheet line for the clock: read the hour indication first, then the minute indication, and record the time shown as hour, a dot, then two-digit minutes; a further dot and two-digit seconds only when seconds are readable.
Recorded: 10.18
